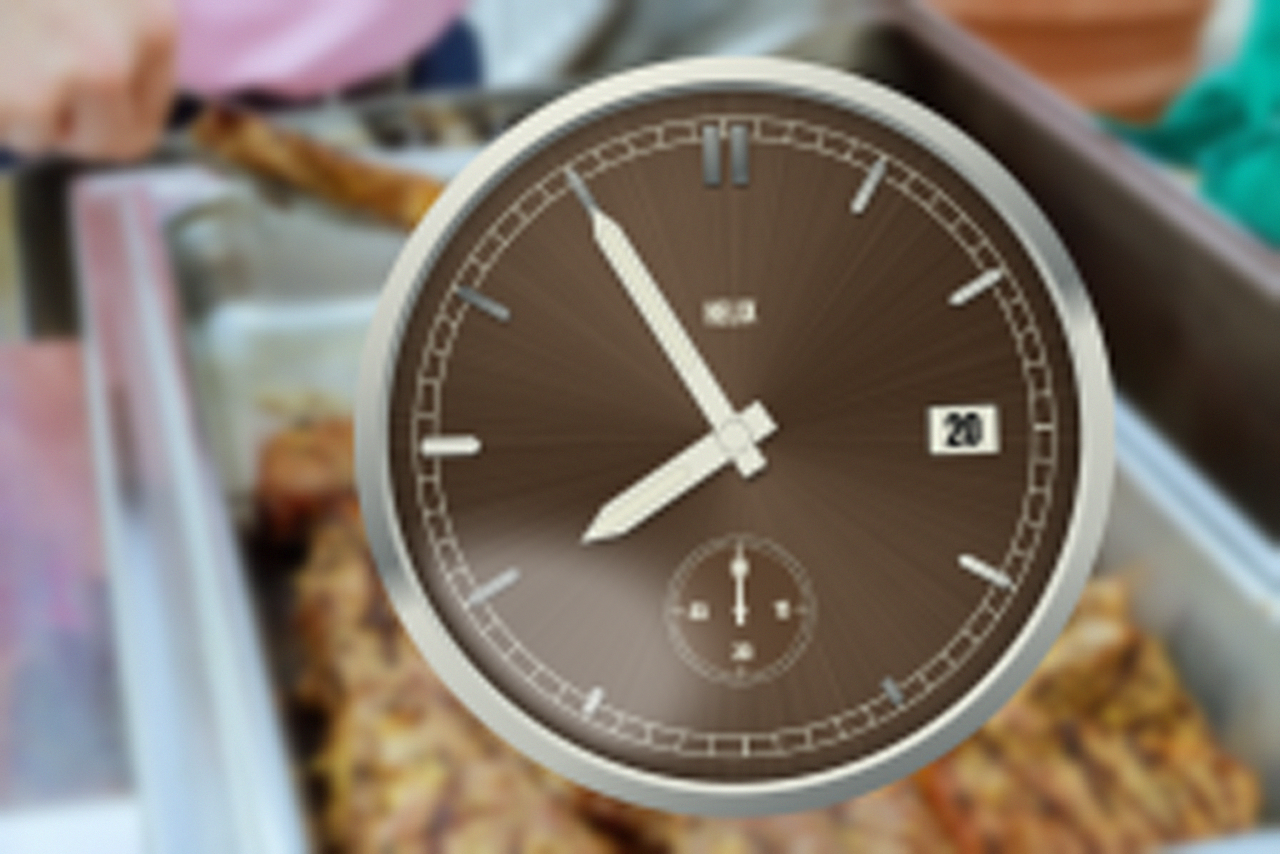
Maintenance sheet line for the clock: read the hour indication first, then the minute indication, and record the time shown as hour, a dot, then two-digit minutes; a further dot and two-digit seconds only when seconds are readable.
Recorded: 7.55
